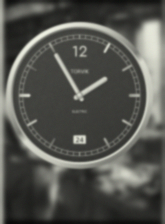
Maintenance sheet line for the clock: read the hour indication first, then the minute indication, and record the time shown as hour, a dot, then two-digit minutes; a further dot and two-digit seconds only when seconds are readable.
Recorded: 1.55
